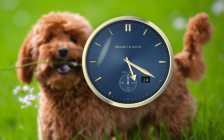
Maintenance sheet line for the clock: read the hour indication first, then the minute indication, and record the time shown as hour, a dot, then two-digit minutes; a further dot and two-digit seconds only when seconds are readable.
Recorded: 5.20
